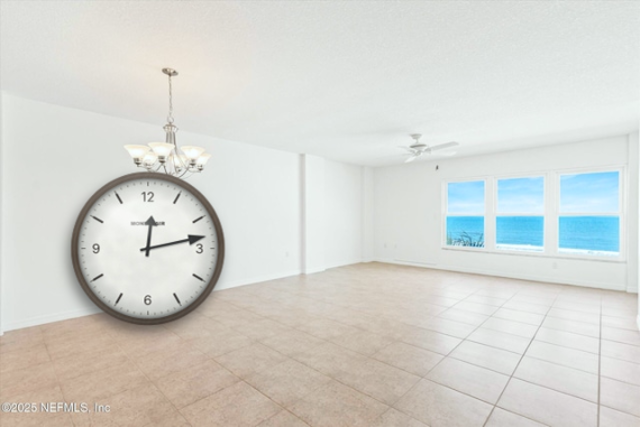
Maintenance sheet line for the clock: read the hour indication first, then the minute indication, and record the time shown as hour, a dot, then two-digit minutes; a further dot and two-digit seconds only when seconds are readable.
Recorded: 12.13
